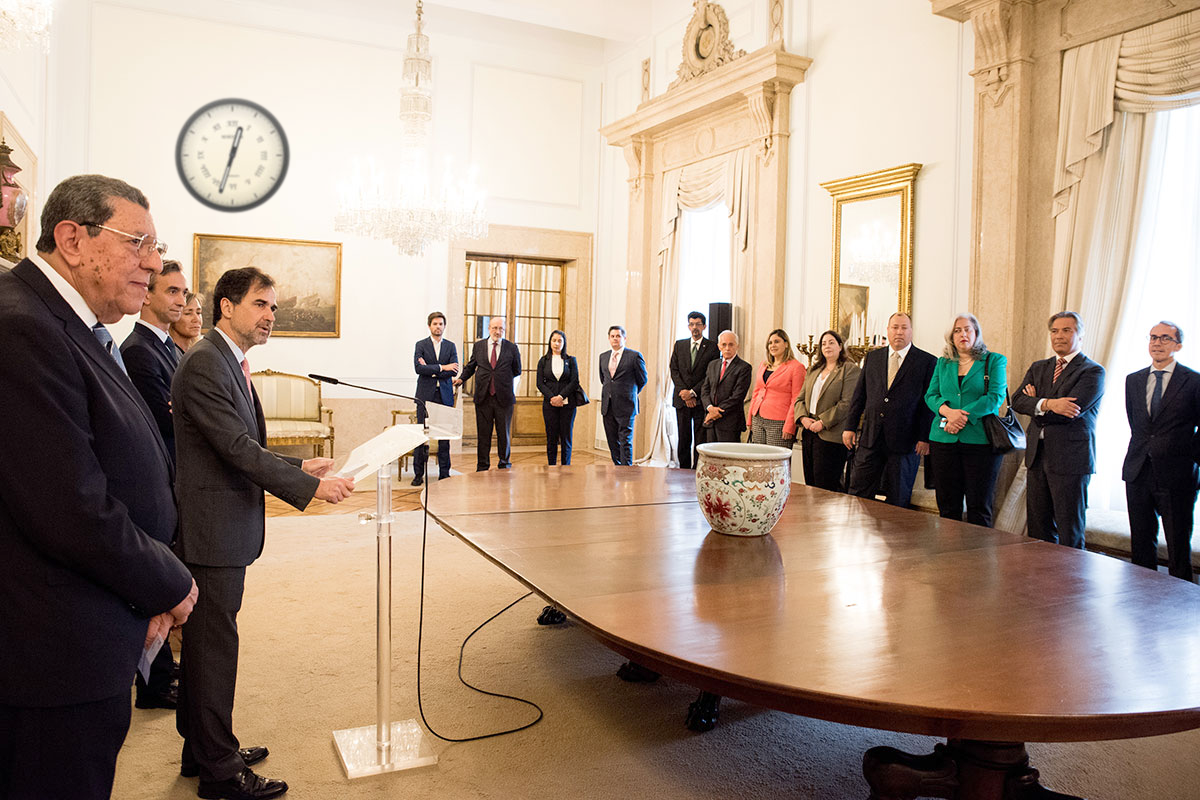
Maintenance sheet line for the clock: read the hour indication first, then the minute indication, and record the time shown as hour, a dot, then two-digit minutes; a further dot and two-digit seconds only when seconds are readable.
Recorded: 12.33
